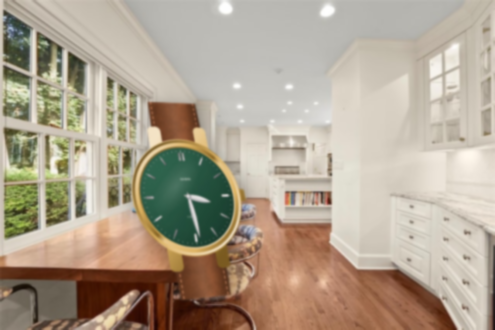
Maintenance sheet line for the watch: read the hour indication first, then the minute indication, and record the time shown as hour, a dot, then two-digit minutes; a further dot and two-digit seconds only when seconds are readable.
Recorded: 3.29
